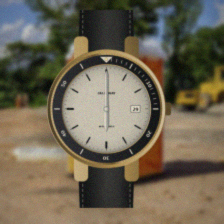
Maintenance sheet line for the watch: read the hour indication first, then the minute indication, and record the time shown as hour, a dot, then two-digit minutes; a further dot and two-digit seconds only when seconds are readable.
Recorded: 6.00
